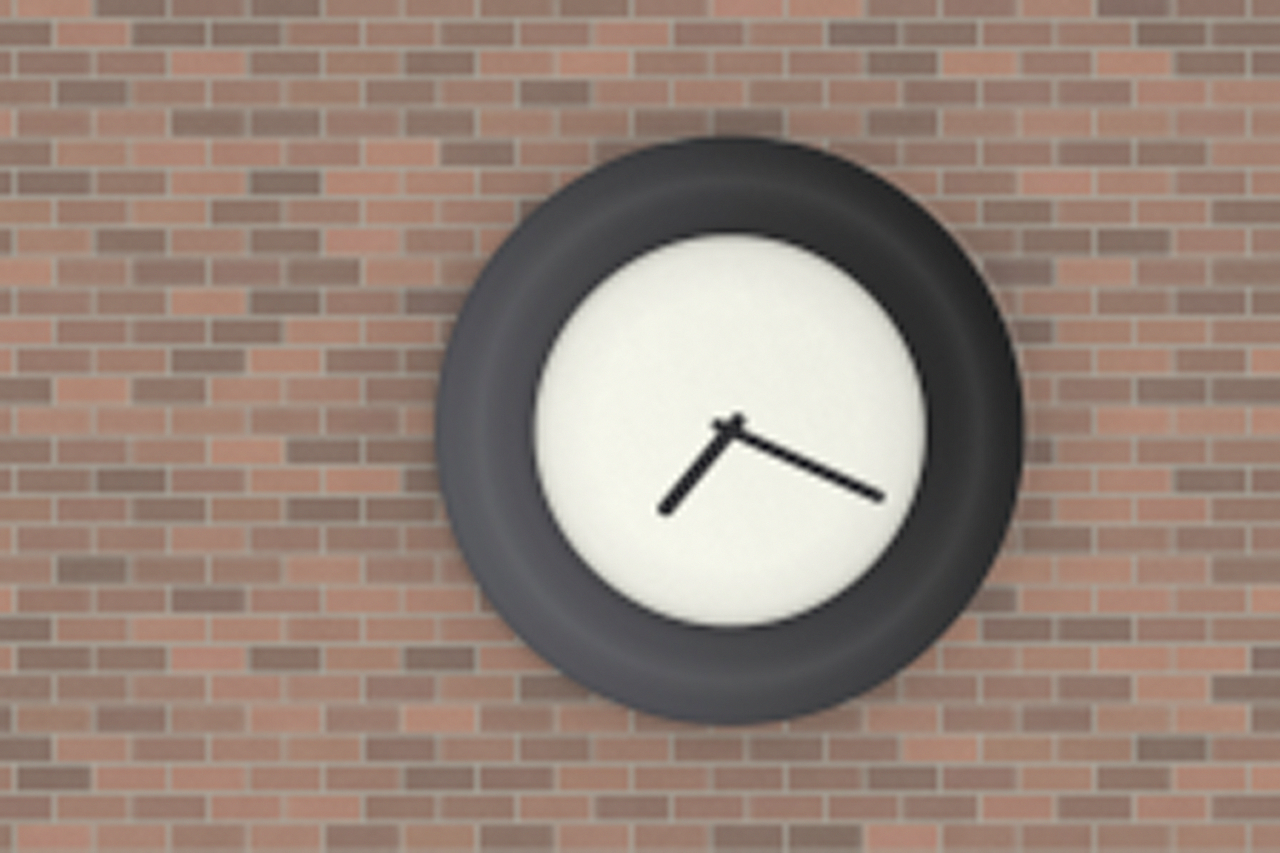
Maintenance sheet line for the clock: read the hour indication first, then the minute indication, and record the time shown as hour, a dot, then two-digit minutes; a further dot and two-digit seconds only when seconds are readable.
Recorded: 7.19
